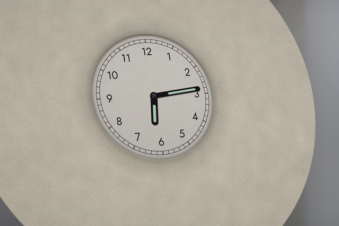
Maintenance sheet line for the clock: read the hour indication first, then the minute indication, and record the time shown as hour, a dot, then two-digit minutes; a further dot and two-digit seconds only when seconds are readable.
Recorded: 6.14
